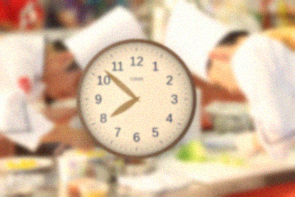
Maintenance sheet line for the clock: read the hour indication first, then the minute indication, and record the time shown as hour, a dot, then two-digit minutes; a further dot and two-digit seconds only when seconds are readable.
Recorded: 7.52
